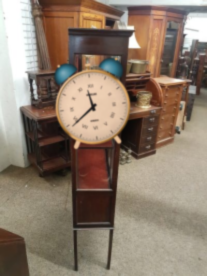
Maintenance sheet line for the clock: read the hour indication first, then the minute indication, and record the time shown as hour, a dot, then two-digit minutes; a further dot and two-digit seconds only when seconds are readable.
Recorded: 11.39
